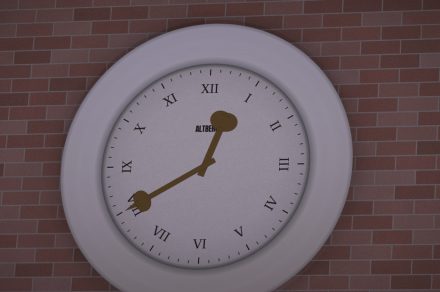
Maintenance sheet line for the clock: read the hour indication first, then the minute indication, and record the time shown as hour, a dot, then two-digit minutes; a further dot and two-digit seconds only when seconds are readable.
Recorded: 12.40
